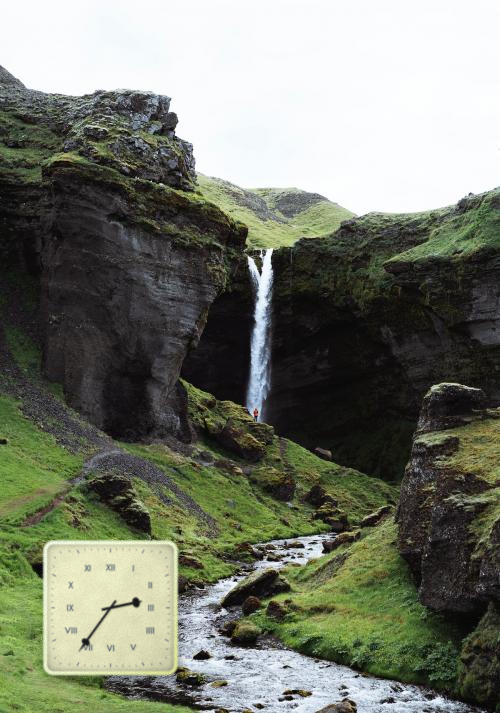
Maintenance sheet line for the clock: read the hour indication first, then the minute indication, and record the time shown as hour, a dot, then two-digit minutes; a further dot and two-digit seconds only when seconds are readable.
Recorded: 2.36
